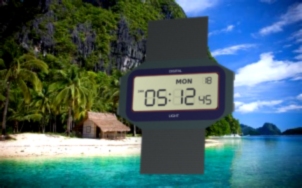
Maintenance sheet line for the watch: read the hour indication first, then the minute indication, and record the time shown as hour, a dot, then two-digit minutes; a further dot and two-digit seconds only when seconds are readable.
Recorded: 5.12
